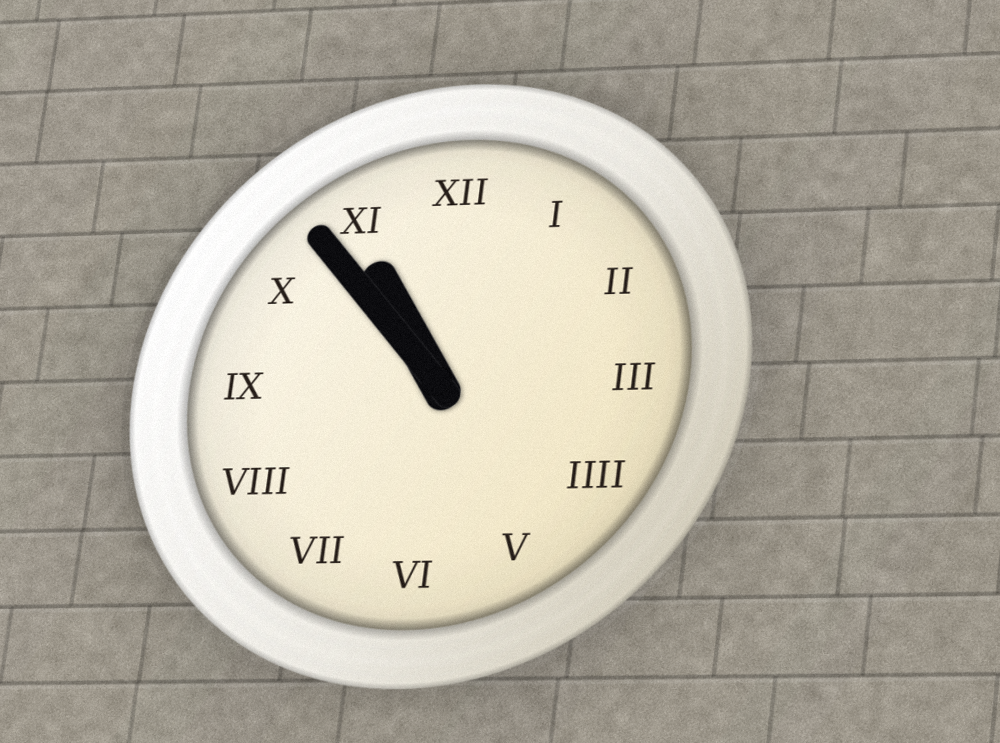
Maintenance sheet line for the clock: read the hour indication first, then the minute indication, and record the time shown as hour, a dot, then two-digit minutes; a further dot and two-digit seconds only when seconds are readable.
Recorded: 10.53
